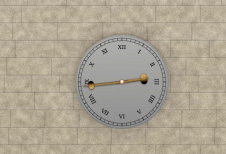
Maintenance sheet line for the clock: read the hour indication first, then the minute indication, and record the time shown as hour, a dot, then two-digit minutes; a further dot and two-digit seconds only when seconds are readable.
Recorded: 2.44
